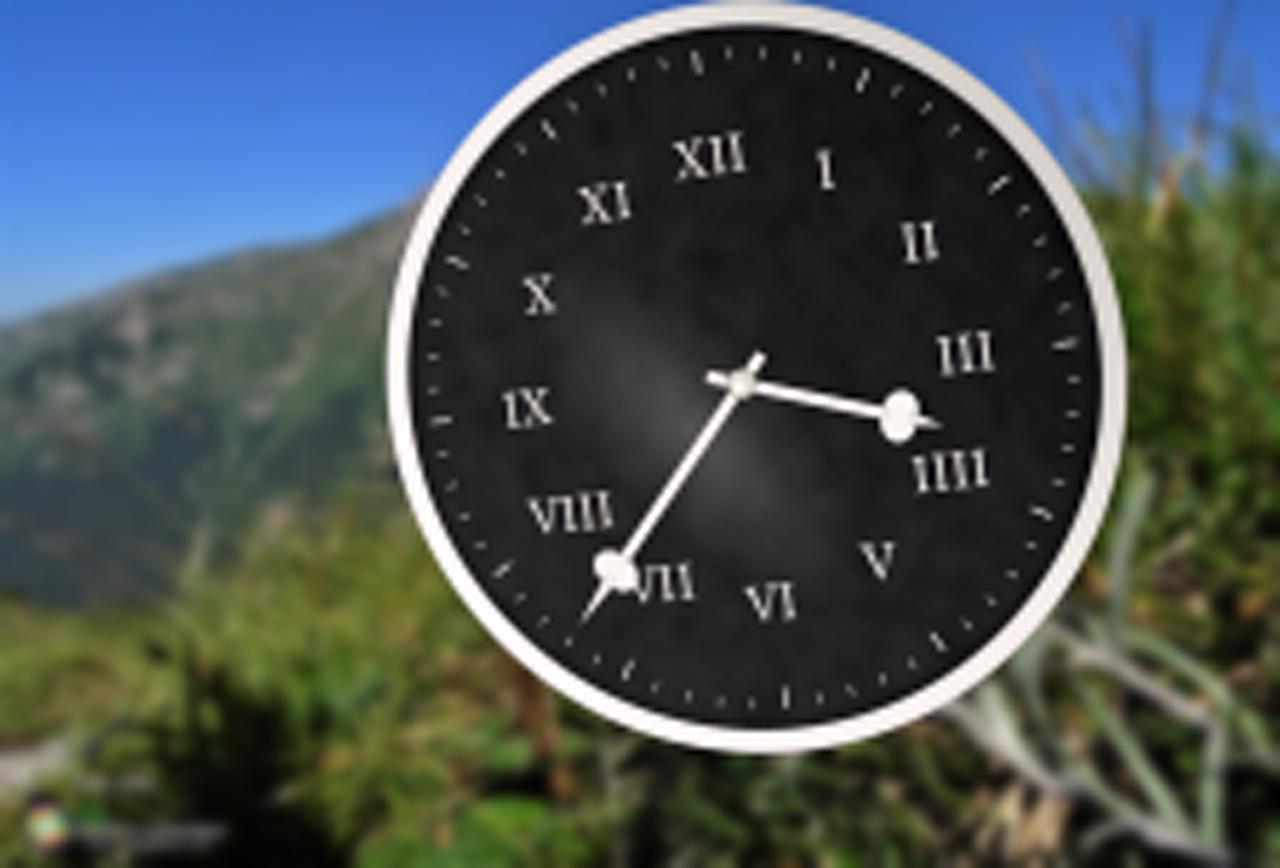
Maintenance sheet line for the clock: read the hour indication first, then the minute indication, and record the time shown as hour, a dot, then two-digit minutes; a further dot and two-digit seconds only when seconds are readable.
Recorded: 3.37
